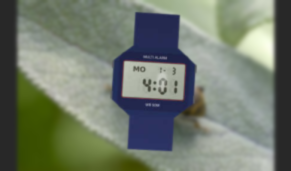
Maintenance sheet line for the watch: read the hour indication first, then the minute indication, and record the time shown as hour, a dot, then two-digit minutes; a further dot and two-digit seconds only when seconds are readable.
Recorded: 4.01
